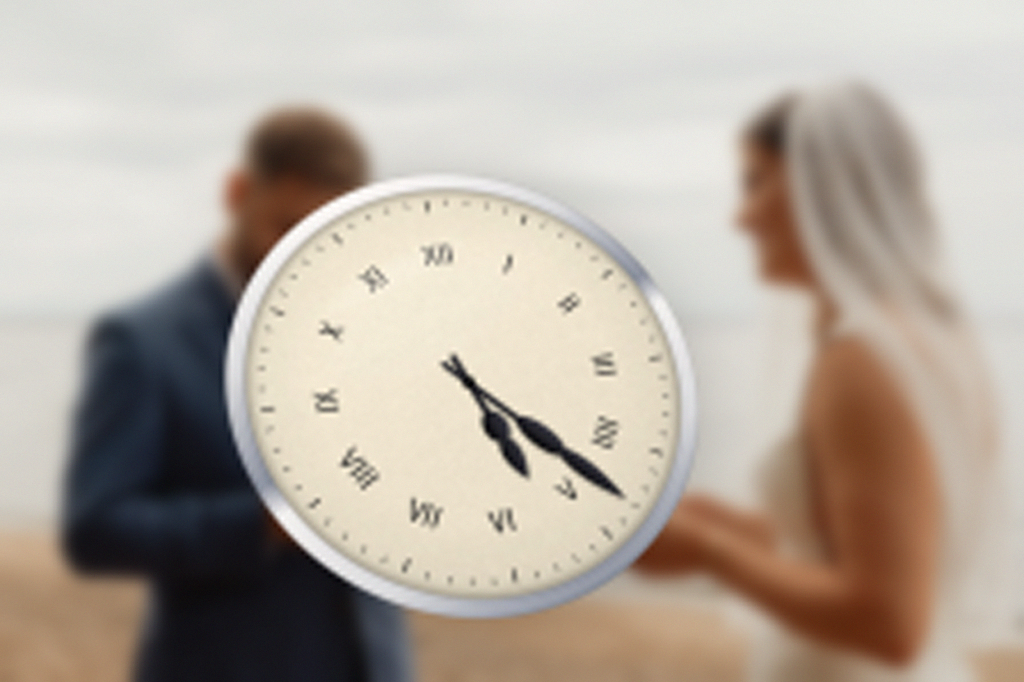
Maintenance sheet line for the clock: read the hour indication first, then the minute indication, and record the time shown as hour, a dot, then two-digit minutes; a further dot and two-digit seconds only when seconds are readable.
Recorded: 5.23
